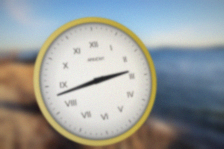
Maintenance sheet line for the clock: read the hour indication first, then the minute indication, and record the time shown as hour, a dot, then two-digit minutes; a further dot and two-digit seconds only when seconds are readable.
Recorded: 2.43
